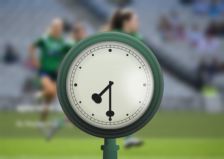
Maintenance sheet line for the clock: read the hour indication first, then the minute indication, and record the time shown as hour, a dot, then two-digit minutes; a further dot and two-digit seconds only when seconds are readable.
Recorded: 7.30
